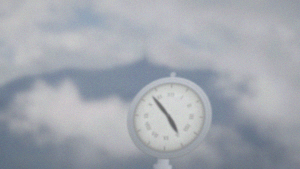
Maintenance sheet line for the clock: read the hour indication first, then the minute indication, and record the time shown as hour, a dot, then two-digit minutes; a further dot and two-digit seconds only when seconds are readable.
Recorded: 4.53
